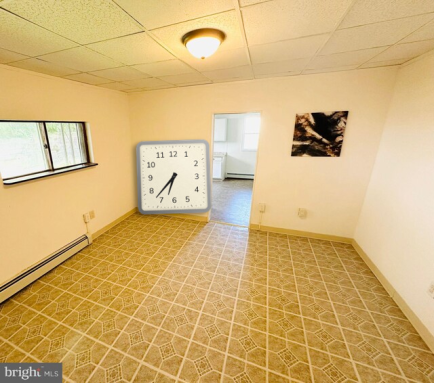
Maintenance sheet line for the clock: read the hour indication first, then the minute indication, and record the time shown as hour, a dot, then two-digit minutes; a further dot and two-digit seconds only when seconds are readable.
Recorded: 6.37
